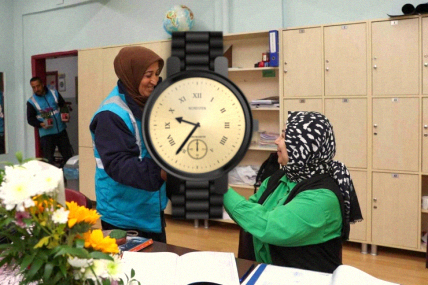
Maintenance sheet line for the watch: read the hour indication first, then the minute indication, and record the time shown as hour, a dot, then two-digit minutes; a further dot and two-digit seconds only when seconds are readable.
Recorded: 9.36
